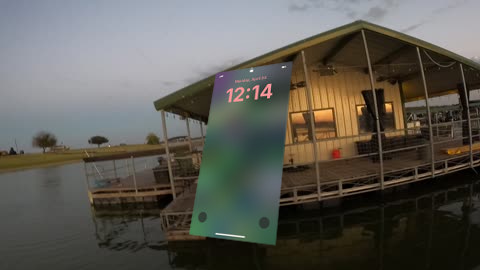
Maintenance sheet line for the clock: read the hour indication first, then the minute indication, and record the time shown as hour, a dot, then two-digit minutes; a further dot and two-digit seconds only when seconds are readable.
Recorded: 12.14
